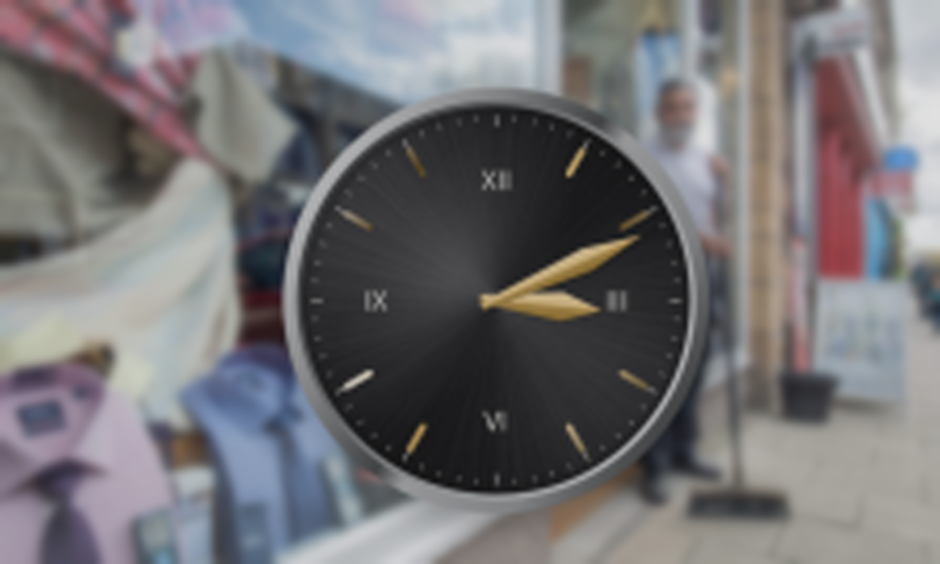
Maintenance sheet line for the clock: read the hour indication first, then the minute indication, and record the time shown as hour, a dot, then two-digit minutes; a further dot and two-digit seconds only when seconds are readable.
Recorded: 3.11
